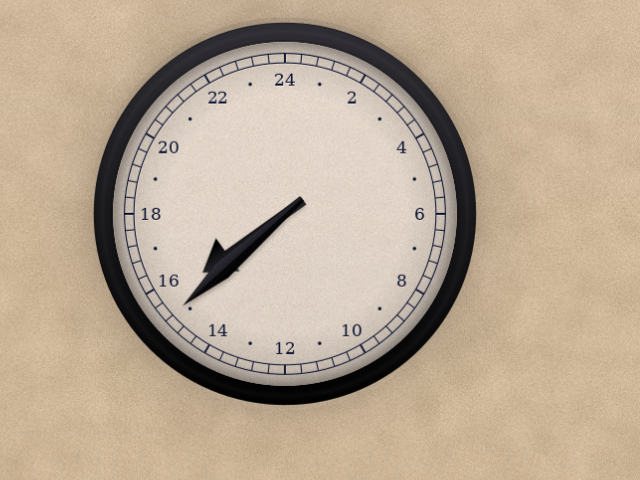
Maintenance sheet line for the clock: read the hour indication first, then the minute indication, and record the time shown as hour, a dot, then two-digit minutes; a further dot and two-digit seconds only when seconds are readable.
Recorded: 15.38
